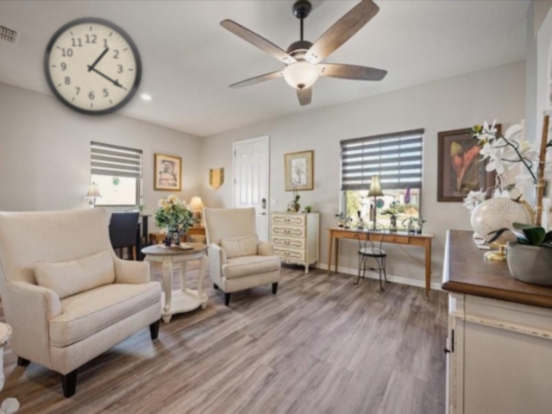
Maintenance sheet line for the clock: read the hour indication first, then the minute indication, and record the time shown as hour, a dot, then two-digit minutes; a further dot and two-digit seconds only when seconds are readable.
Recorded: 1.20
